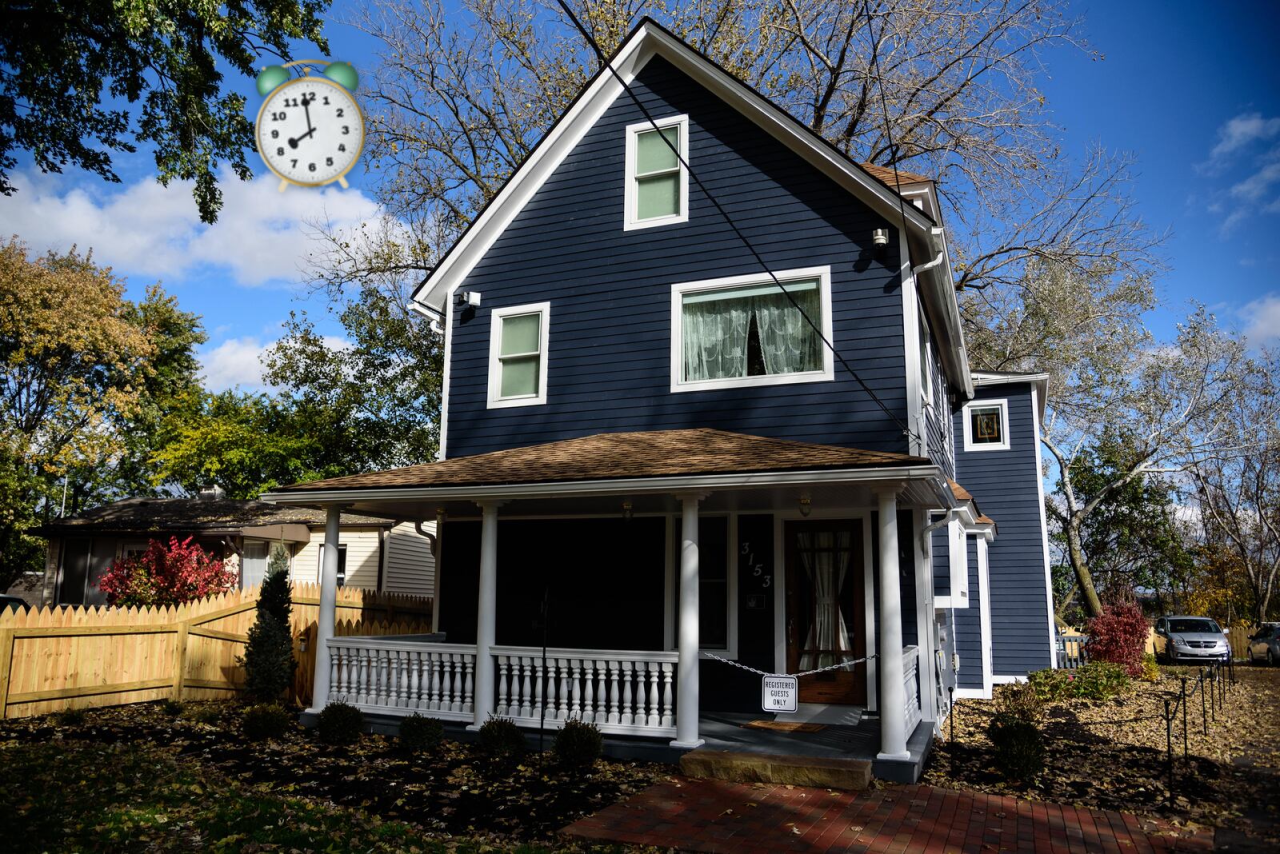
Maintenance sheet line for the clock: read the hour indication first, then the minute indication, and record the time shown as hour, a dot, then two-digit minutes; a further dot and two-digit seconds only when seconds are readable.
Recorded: 7.59
